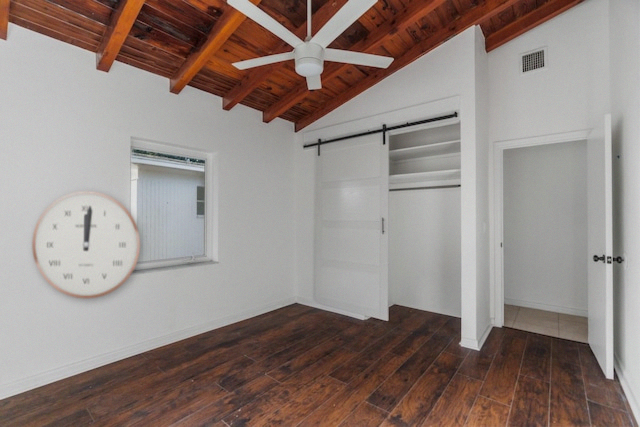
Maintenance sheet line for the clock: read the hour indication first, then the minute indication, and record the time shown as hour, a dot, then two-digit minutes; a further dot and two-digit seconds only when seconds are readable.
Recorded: 12.01
